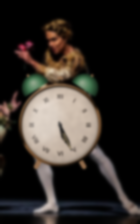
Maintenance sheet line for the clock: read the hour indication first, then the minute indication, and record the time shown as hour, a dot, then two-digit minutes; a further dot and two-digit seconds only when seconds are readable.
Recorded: 5.26
